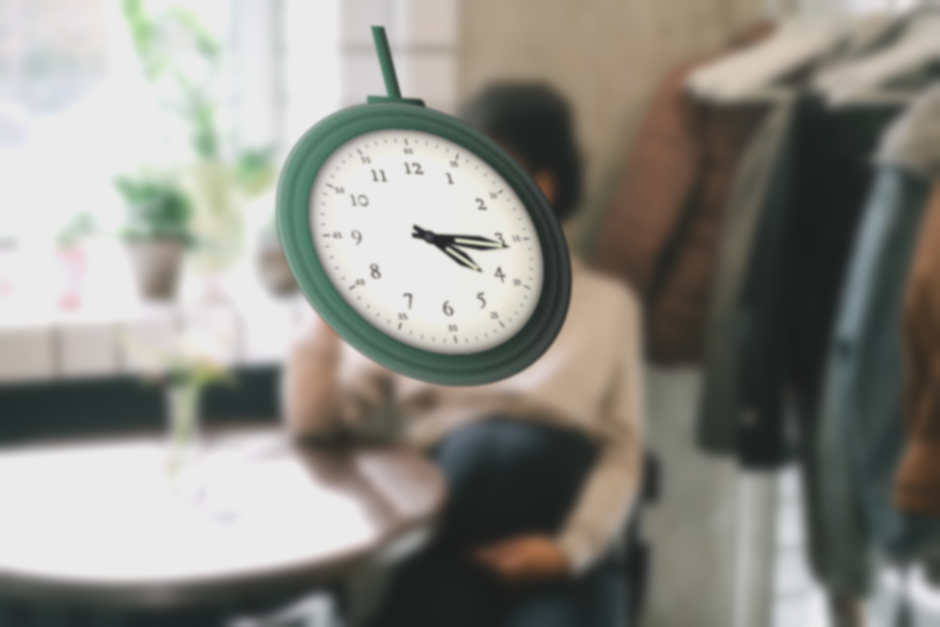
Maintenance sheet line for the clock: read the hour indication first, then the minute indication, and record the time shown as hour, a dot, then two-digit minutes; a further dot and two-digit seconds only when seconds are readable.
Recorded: 4.16
